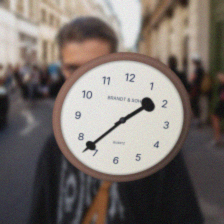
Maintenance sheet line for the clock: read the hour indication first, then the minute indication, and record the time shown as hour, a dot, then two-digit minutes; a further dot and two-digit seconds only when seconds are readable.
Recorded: 1.37
